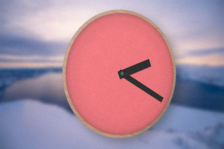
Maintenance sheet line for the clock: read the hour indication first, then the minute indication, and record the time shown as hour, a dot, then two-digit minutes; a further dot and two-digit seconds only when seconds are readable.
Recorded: 2.20
